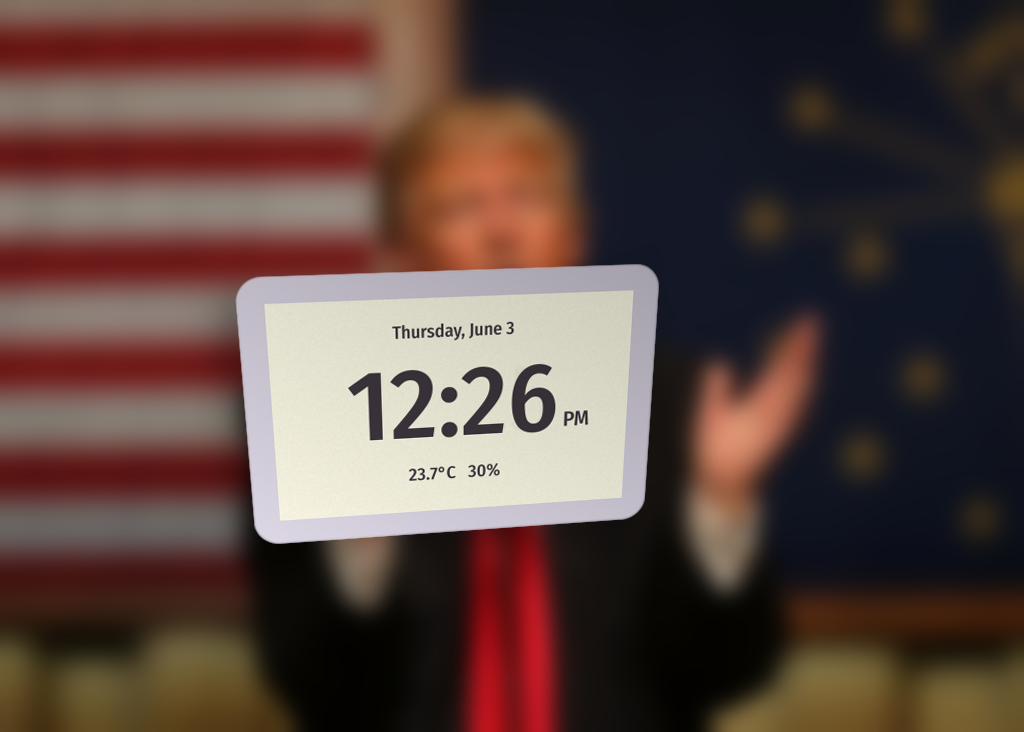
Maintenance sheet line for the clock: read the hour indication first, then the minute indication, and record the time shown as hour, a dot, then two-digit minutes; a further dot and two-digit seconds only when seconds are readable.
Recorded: 12.26
